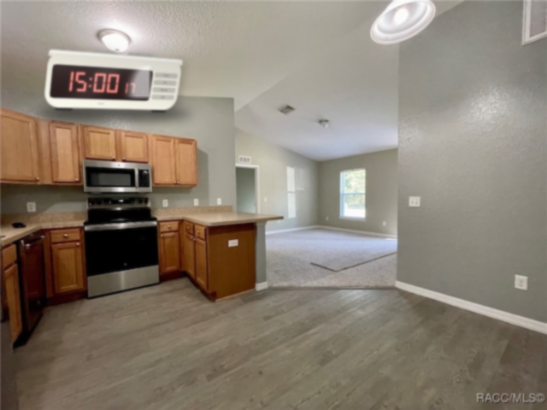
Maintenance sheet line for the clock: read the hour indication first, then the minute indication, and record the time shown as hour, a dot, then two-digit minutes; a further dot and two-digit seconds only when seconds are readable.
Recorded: 15.00
